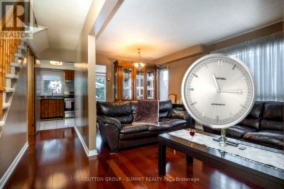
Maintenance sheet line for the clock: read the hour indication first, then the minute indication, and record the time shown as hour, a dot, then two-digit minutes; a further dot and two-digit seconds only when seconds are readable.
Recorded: 11.15
